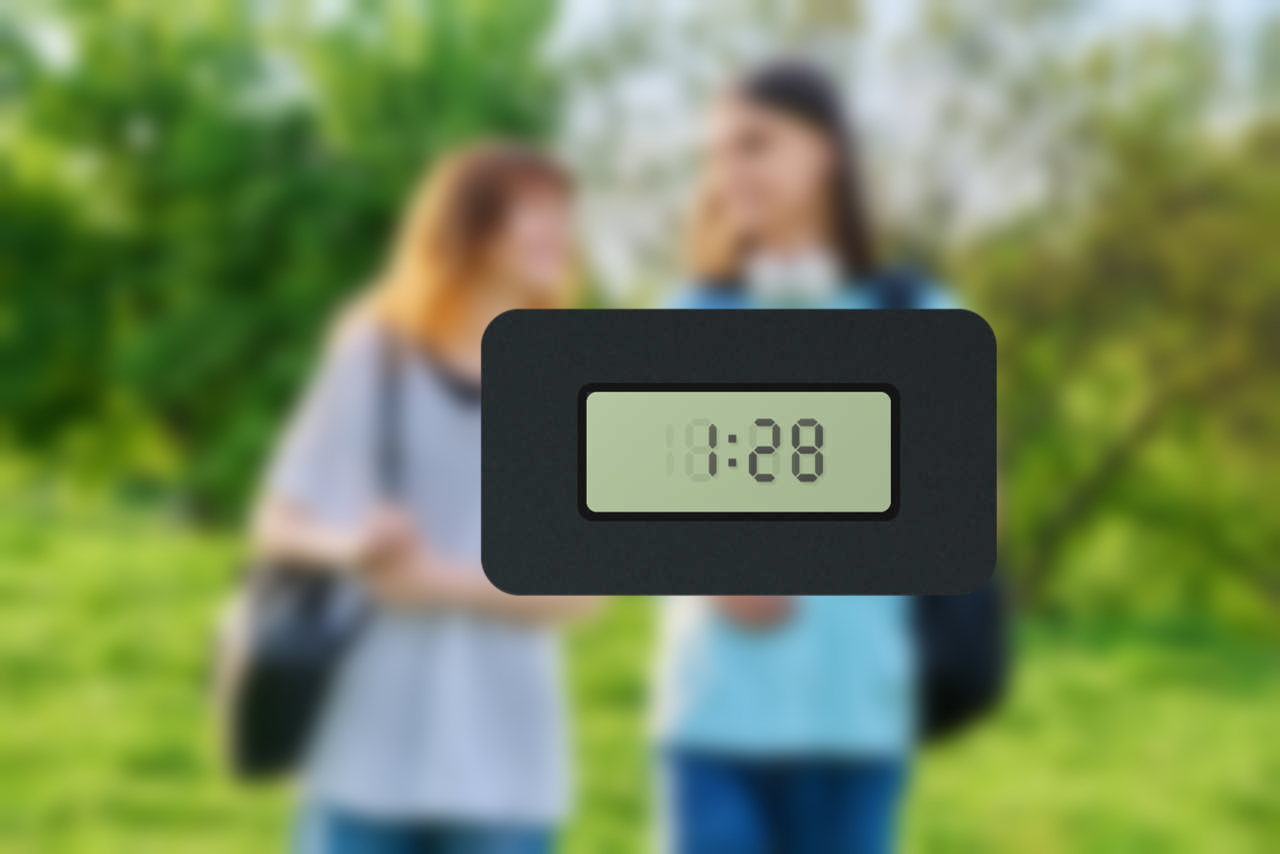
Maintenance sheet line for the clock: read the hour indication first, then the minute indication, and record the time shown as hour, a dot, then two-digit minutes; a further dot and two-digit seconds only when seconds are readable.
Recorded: 1.28
